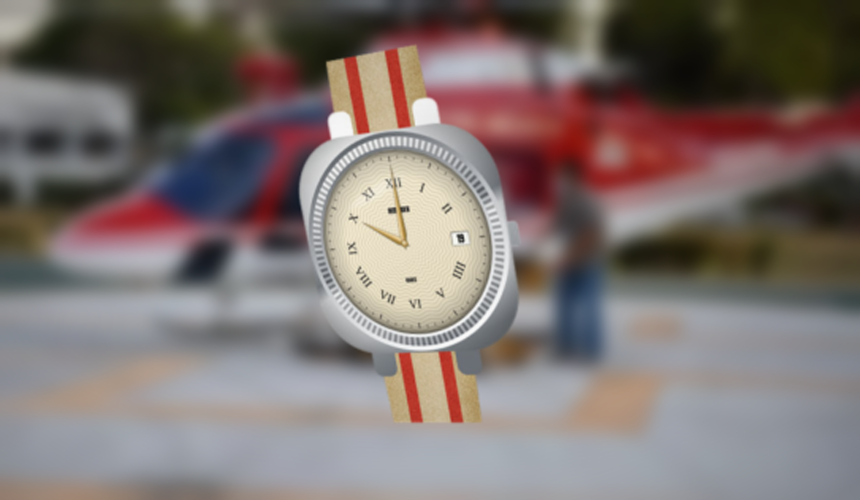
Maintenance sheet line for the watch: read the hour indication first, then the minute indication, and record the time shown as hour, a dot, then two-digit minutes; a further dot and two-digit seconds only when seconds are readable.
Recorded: 10.00
